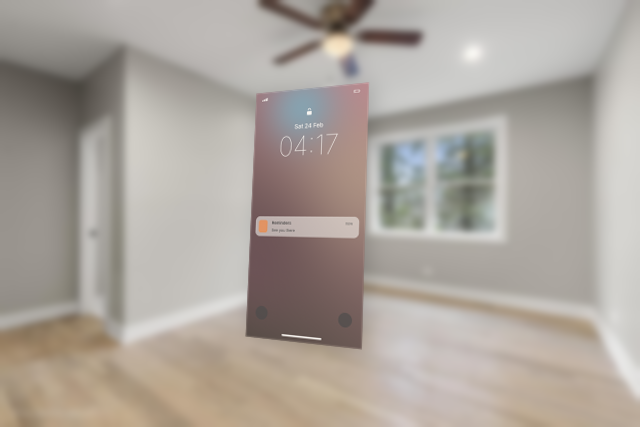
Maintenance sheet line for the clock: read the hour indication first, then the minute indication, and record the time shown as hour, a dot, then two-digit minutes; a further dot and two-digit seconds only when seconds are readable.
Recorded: 4.17
